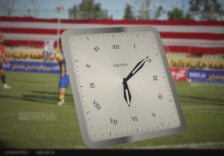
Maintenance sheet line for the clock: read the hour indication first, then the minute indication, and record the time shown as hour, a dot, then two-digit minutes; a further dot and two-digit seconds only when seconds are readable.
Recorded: 6.09
